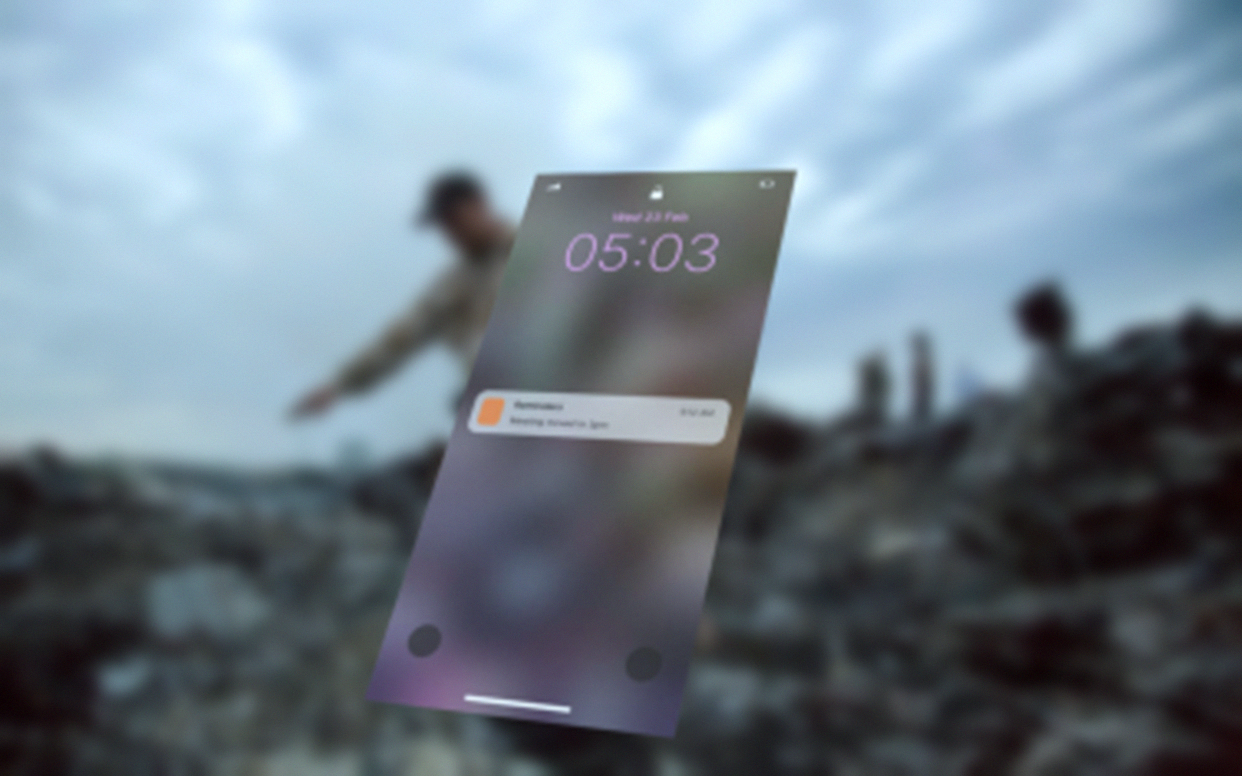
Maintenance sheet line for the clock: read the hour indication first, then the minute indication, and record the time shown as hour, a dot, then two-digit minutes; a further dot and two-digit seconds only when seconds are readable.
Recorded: 5.03
